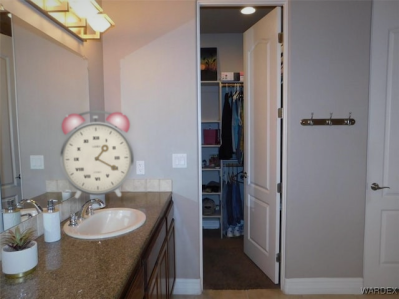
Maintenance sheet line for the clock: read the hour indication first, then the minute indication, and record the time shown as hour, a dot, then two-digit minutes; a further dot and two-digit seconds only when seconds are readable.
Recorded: 1.20
